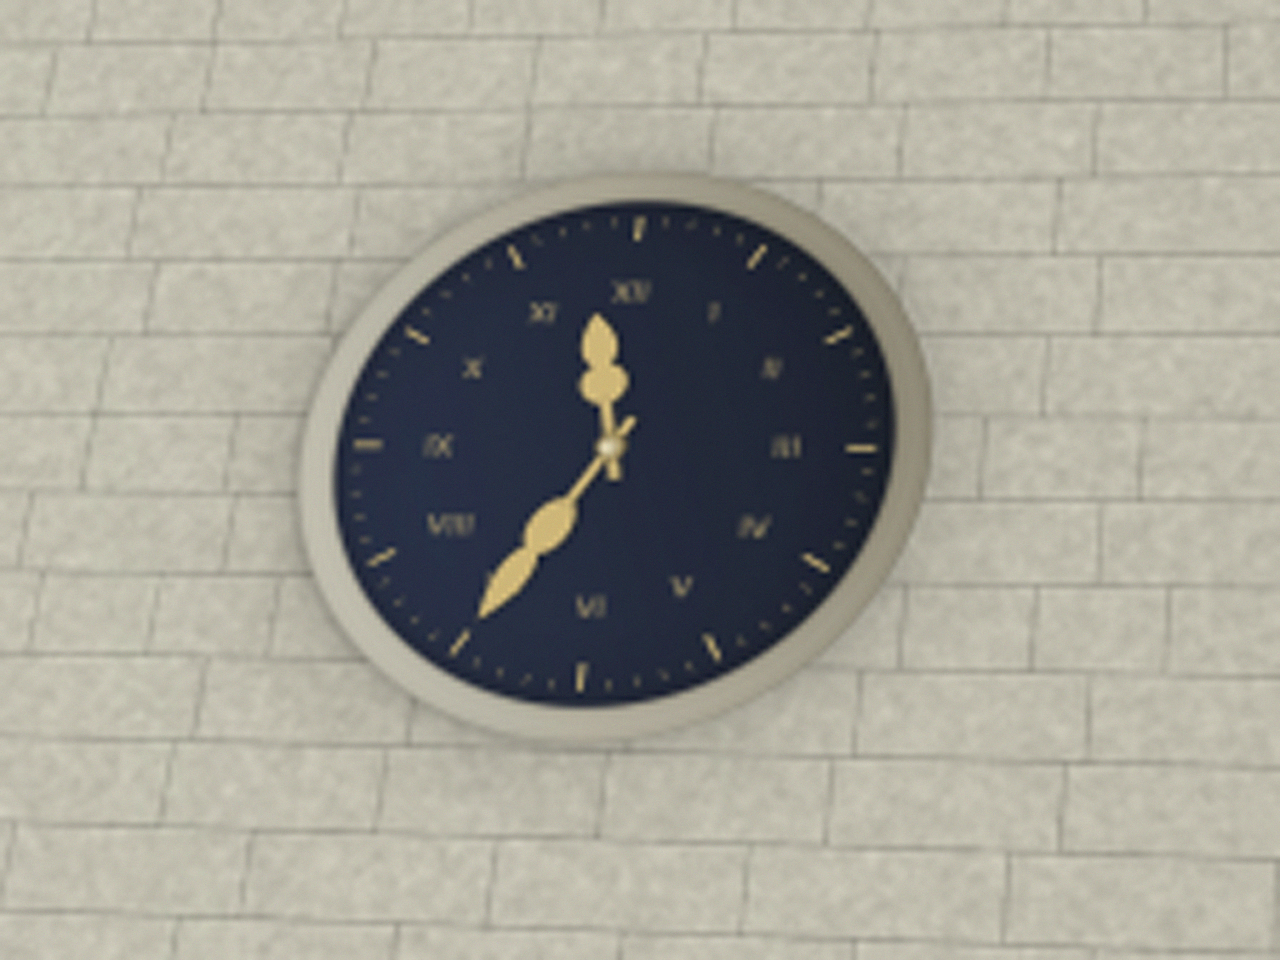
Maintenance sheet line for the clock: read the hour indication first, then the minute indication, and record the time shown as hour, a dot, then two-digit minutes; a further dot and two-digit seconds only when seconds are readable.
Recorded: 11.35
